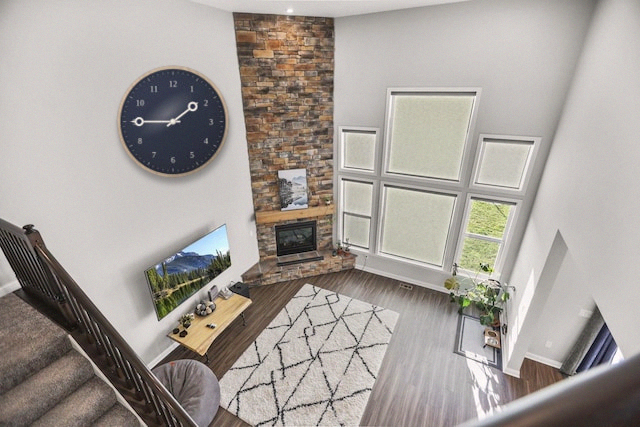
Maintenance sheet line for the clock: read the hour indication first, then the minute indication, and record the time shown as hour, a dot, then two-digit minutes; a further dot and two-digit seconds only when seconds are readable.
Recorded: 1.45
